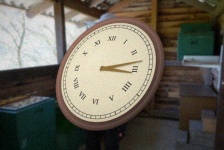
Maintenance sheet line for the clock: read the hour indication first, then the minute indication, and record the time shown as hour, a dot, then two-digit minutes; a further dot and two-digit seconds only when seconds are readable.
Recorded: 3.13
